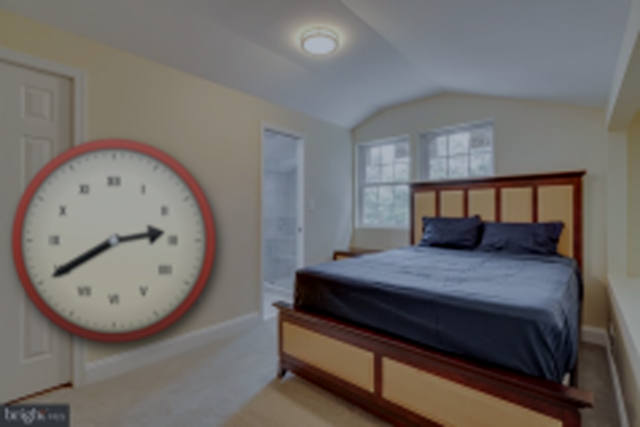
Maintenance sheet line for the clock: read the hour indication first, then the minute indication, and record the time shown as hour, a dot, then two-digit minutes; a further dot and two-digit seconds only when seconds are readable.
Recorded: 2.40
